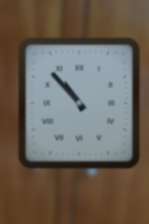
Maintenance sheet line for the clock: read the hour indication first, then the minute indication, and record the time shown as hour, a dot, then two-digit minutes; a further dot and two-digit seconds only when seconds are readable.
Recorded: 10.53
